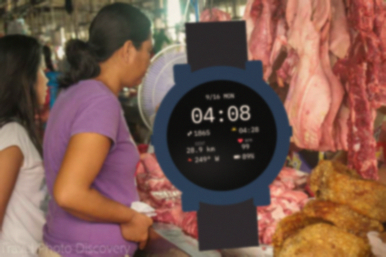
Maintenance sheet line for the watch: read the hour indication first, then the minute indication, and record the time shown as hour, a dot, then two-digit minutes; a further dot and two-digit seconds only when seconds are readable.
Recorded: 4.08
